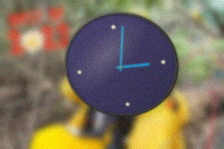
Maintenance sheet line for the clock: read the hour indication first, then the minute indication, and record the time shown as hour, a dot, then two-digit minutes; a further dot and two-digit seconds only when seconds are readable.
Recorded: 3.02
